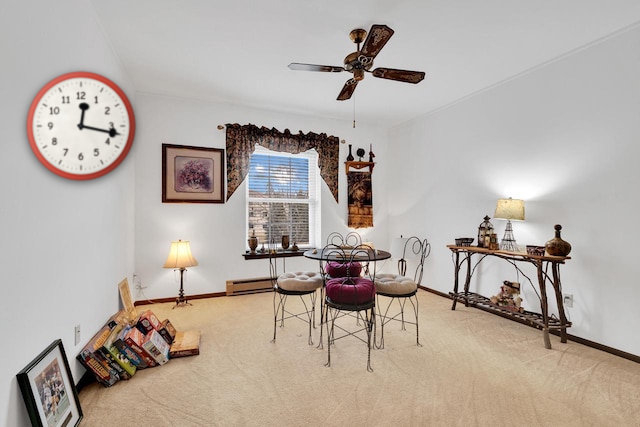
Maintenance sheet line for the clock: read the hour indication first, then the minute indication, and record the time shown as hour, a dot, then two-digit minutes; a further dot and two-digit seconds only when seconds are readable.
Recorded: 12.17
